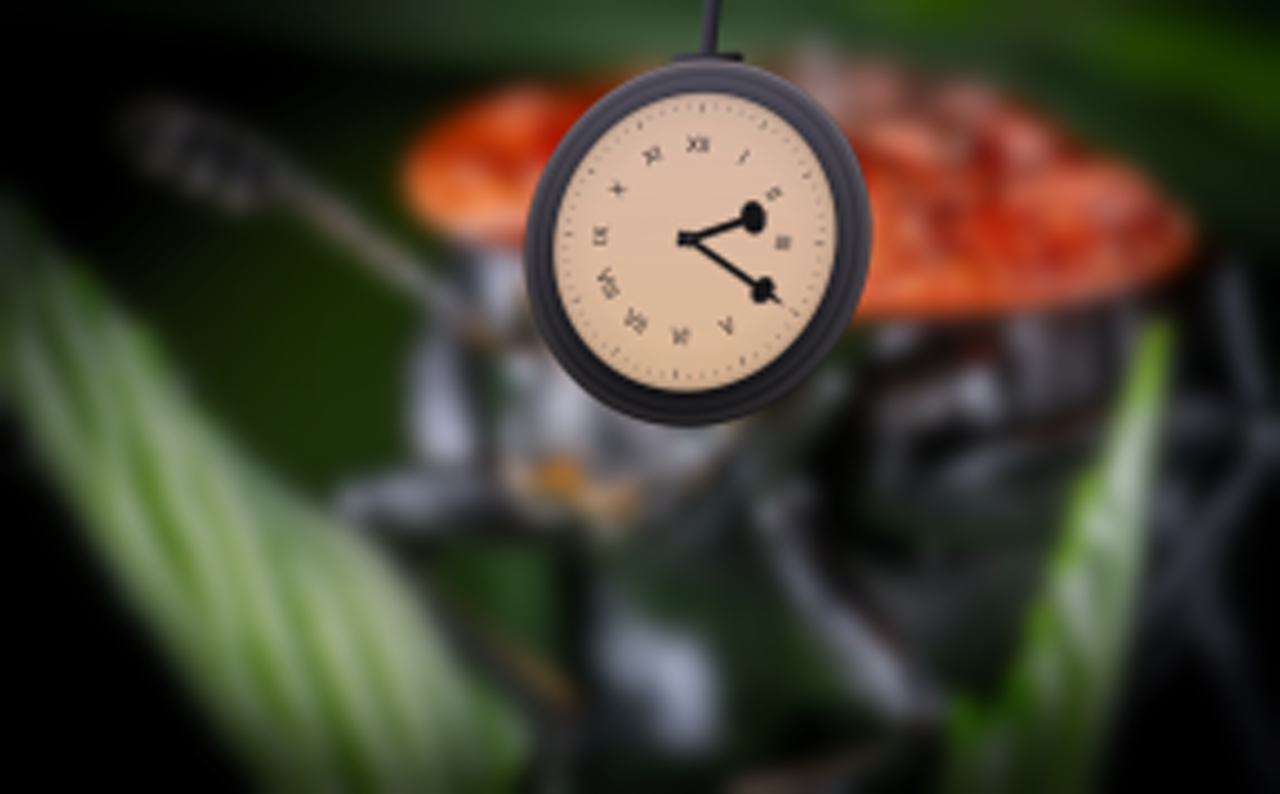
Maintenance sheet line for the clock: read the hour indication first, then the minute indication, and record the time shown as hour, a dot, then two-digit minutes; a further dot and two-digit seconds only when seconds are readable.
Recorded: 2.20
